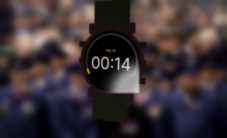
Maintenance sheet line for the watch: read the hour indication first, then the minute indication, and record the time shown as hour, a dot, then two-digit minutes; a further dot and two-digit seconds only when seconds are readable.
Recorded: 0.14
